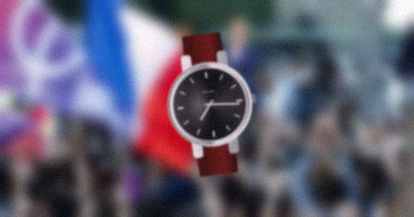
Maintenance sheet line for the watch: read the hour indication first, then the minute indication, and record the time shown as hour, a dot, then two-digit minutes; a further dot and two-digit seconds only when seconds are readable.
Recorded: 7.16
